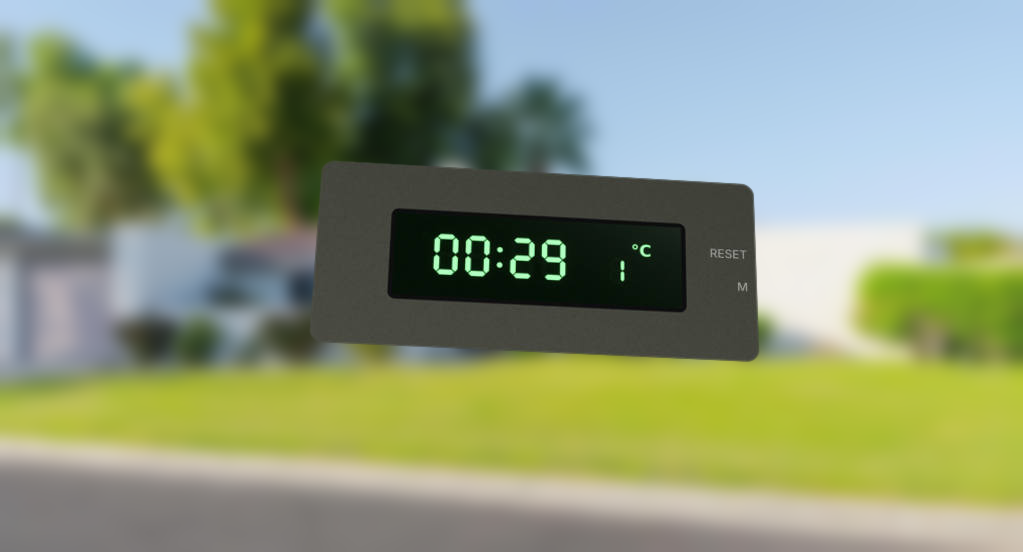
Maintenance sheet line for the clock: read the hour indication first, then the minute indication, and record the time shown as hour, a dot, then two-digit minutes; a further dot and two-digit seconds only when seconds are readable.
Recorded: 0.29
